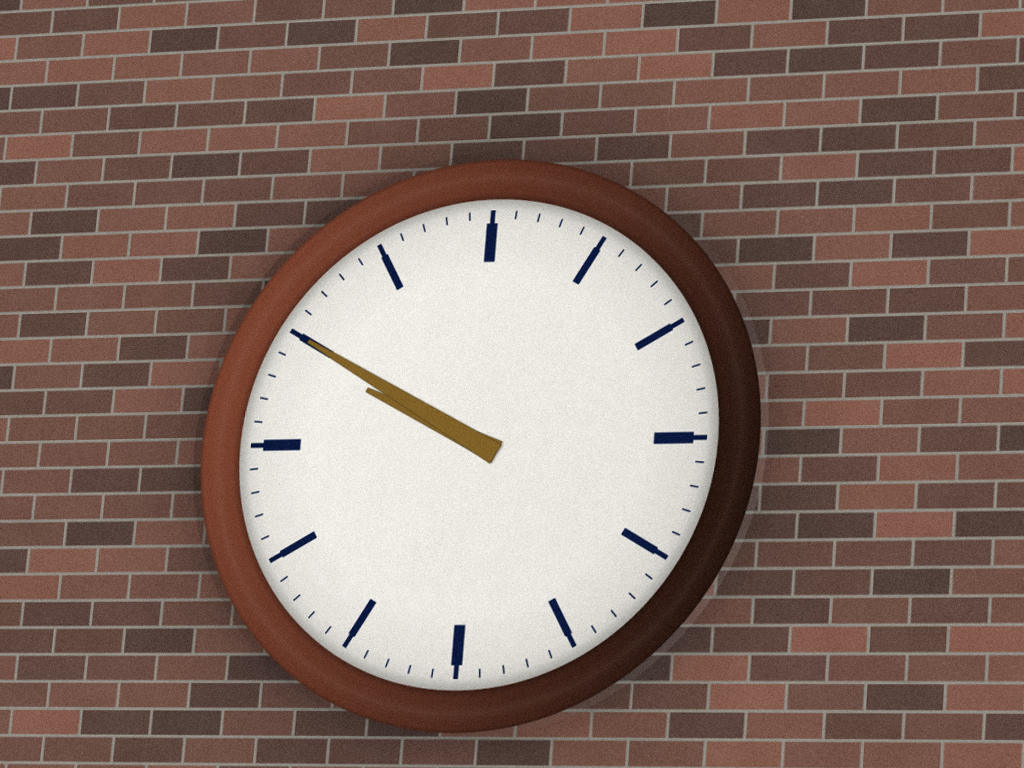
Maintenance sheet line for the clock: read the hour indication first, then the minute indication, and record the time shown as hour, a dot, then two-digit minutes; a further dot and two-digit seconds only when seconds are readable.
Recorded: 9.50
